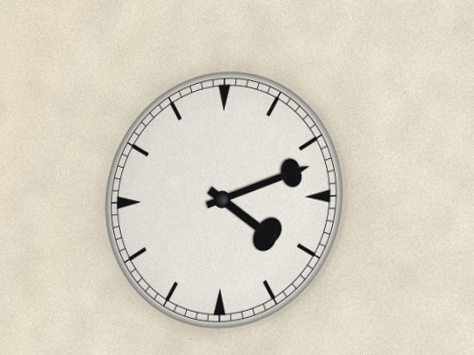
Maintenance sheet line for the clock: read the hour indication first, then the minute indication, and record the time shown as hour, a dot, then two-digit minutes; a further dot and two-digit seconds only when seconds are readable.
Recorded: 4.12
